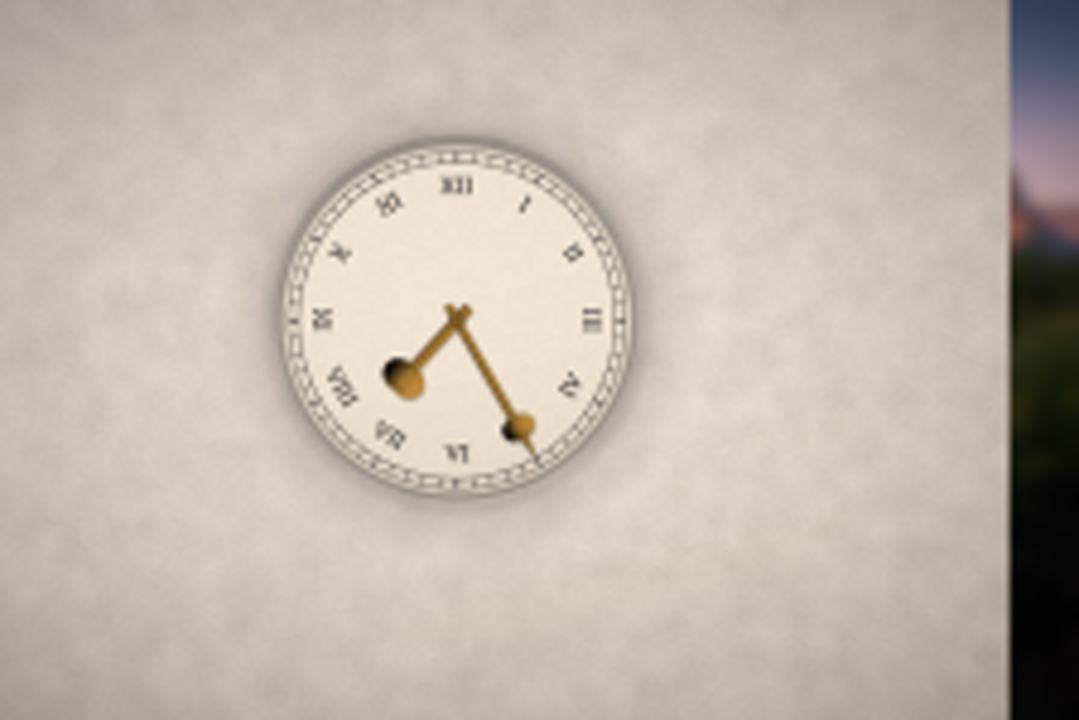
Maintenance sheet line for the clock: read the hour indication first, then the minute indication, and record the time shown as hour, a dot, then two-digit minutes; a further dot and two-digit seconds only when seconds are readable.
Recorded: 7.25
